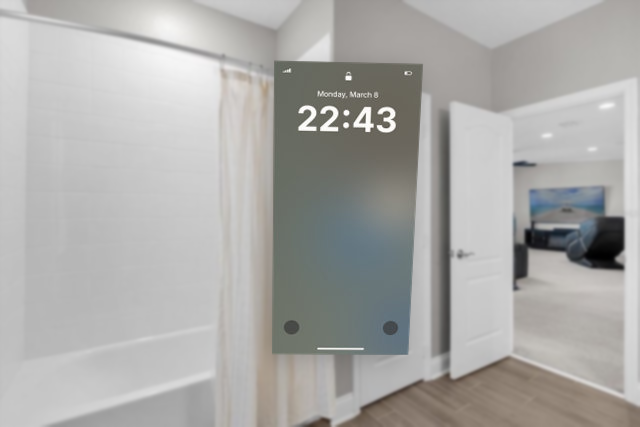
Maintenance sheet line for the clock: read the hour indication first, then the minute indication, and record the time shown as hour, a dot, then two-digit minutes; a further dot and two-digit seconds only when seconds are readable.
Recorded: 22.43
